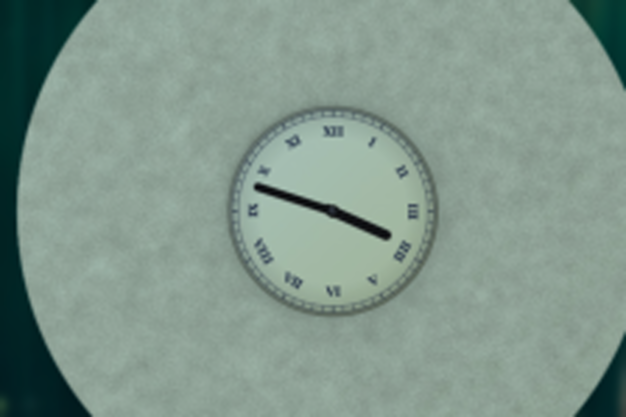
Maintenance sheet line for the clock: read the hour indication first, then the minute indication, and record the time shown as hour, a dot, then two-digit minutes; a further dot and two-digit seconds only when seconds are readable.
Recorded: 3.48
